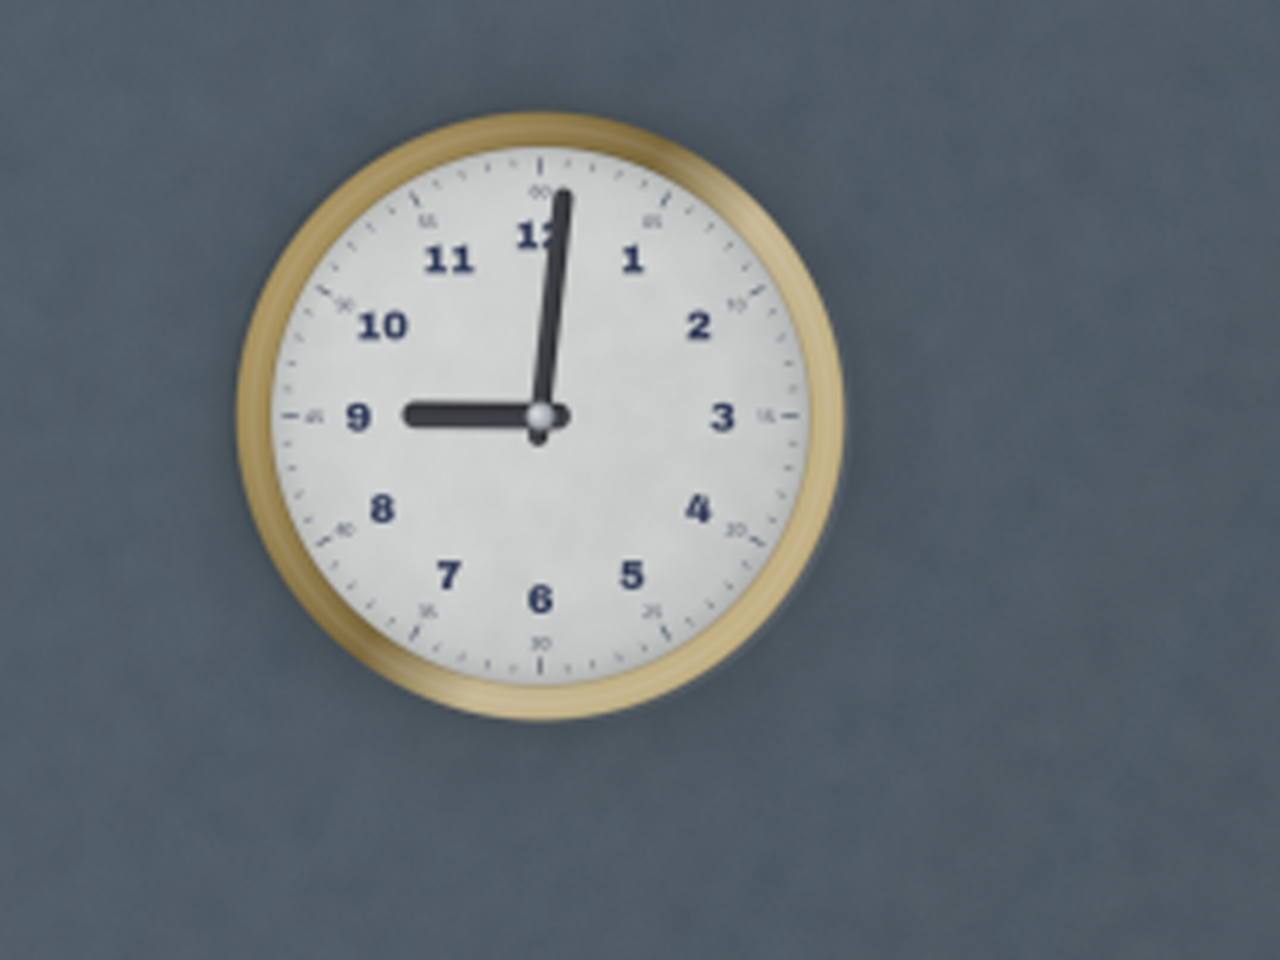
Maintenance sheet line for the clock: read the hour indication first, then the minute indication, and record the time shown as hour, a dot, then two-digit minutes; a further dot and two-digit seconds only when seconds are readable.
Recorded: 9.01
